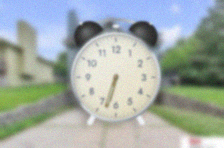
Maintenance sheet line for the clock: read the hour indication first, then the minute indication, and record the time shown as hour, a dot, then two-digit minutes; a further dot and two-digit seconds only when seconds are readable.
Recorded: 6.33
